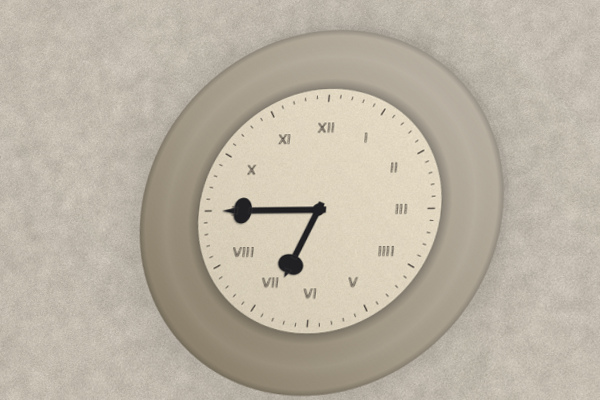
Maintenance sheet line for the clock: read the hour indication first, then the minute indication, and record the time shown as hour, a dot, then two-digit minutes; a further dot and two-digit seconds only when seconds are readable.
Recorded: 6.45
